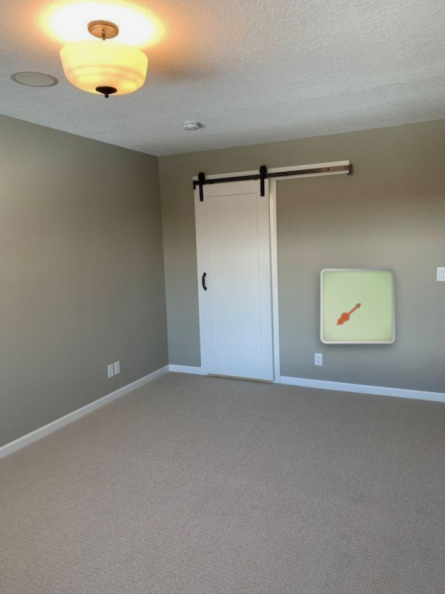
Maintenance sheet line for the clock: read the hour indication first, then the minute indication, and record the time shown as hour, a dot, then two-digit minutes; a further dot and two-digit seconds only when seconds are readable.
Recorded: 7.38
